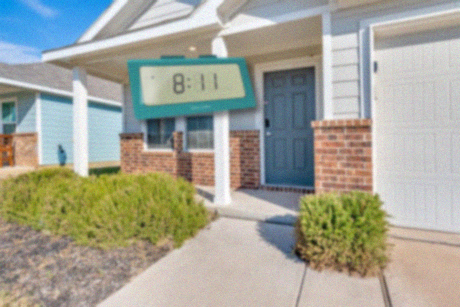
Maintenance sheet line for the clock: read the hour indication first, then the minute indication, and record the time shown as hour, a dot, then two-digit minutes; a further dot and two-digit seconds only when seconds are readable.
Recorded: 8.11
